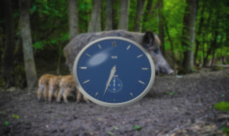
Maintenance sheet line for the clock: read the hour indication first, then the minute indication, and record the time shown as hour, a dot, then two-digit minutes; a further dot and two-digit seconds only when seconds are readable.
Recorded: 6.33
